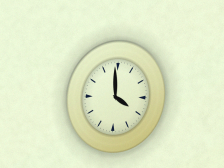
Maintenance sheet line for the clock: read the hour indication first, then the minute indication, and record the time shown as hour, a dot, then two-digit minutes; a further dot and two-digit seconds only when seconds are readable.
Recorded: 3.59
